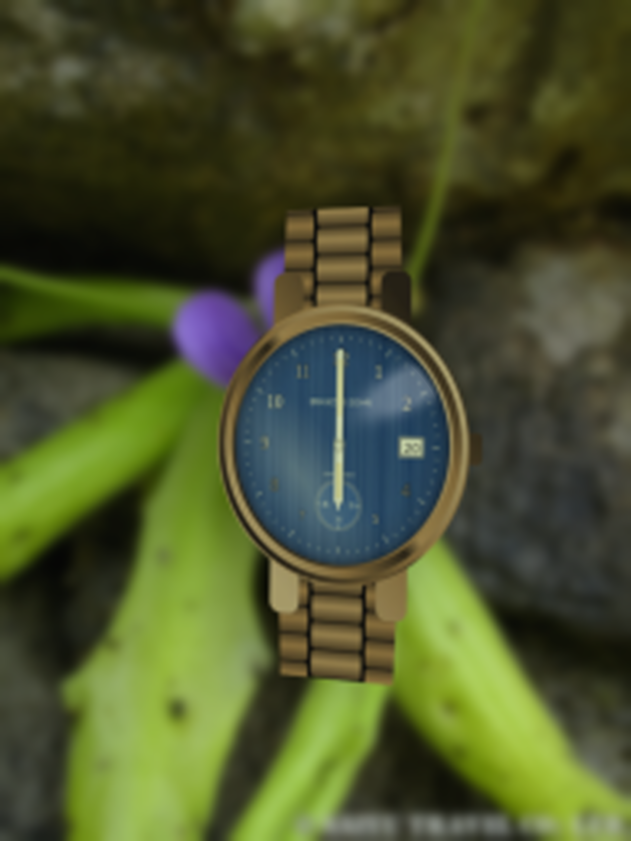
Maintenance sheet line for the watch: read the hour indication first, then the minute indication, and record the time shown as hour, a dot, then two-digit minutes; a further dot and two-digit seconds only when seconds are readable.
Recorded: 6.00
